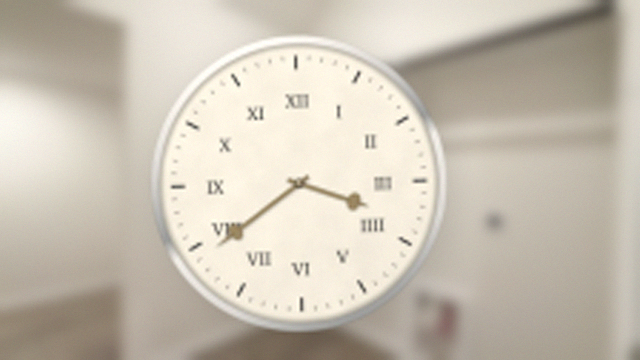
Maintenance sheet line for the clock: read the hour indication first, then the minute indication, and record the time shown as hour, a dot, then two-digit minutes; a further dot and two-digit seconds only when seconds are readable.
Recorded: 3.39
